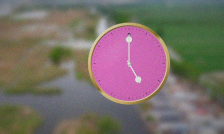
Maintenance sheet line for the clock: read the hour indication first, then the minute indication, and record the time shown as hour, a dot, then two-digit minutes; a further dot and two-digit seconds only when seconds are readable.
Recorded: 5.00
